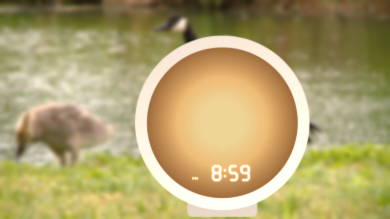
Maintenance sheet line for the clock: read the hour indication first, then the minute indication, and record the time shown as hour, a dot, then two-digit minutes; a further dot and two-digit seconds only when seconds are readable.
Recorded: 8.59
